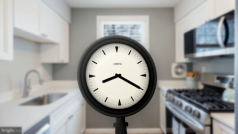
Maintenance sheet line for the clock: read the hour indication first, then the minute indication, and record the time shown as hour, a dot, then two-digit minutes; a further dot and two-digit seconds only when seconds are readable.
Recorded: 8.20
